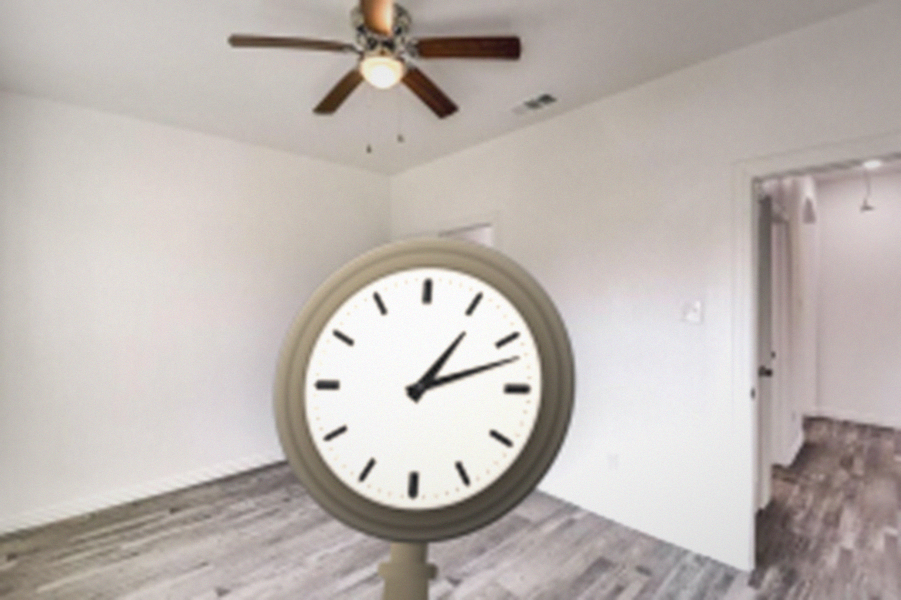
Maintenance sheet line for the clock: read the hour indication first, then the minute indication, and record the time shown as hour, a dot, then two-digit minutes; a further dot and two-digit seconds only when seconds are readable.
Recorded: 1.12
